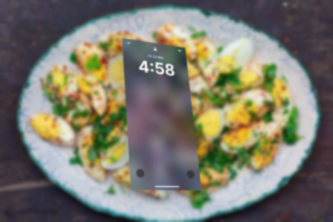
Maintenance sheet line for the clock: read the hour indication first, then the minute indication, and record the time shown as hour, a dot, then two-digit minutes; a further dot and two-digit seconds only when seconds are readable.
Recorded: 4.58
